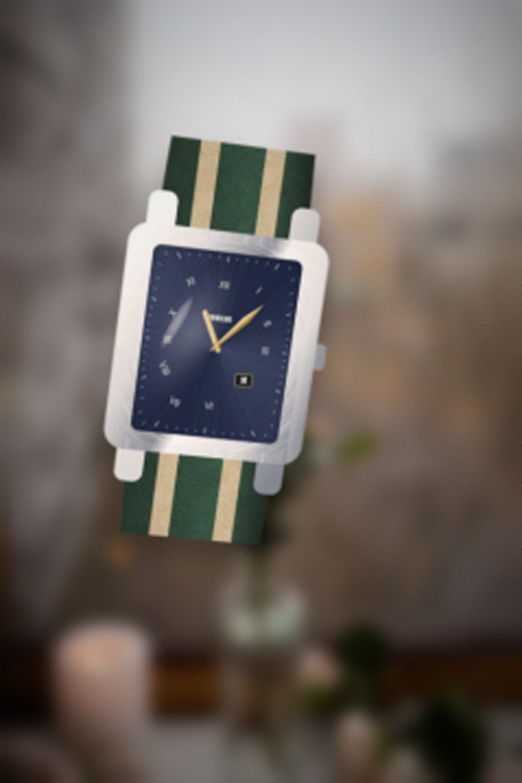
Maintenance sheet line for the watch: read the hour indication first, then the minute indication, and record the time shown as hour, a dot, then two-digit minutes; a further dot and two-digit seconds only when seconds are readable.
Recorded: 11.07
